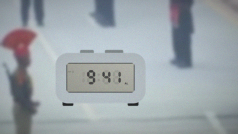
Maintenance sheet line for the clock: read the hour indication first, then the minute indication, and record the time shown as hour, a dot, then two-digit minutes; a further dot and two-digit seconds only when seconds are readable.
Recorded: 9.41
